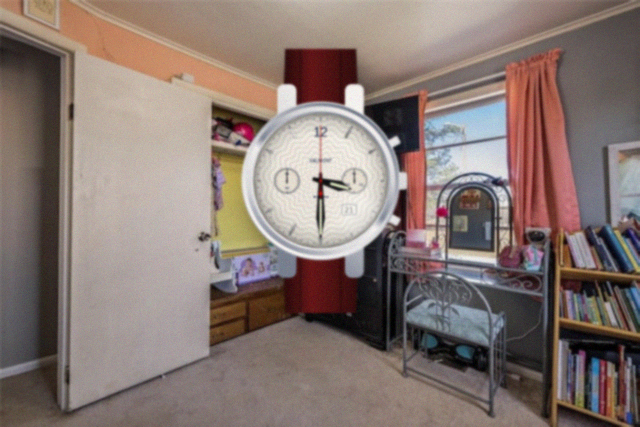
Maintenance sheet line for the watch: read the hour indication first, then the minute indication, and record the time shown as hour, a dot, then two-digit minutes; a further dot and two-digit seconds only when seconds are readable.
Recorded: 3.30
